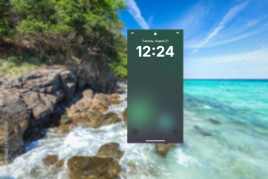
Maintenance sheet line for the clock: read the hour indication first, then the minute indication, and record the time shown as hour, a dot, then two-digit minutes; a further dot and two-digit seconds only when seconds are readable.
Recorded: 12.24
